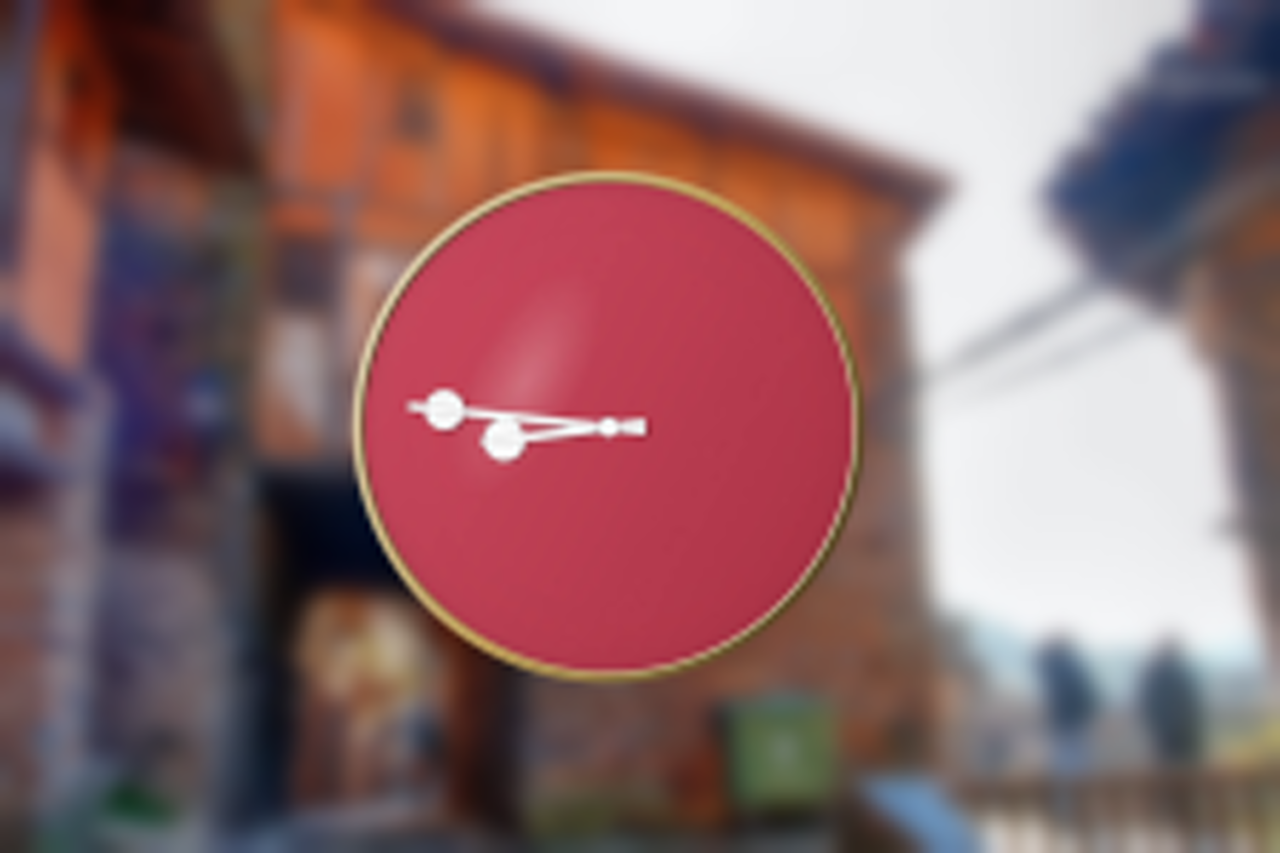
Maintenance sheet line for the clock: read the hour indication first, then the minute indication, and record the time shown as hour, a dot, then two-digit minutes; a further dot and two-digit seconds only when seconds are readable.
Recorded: 8.46
